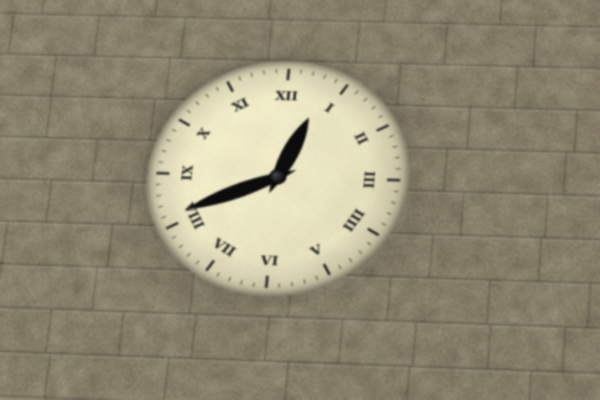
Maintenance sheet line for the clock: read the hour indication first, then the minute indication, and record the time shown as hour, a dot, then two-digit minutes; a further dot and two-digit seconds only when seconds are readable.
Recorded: 12.41
